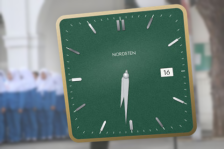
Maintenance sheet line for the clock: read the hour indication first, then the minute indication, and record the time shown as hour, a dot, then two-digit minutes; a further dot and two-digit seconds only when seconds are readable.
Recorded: 6.31
